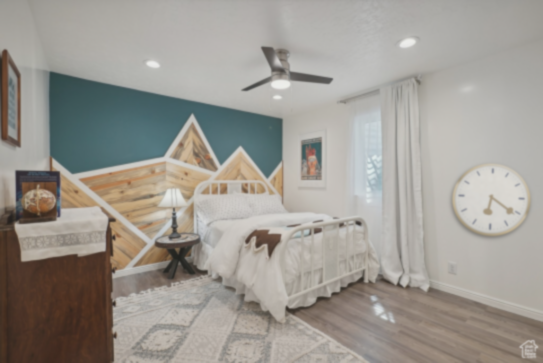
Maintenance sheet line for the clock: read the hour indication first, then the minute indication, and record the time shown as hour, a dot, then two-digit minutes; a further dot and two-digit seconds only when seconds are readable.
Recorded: 6.21
